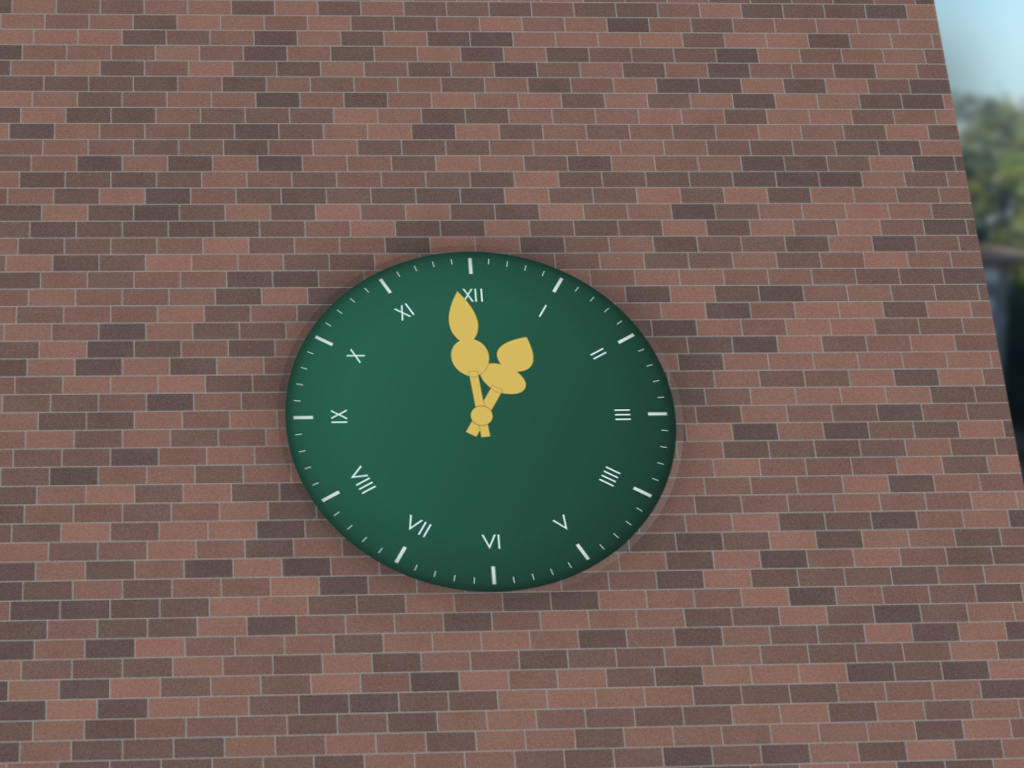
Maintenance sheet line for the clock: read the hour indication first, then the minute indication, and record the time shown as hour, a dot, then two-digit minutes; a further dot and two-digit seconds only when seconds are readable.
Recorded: 12.59
